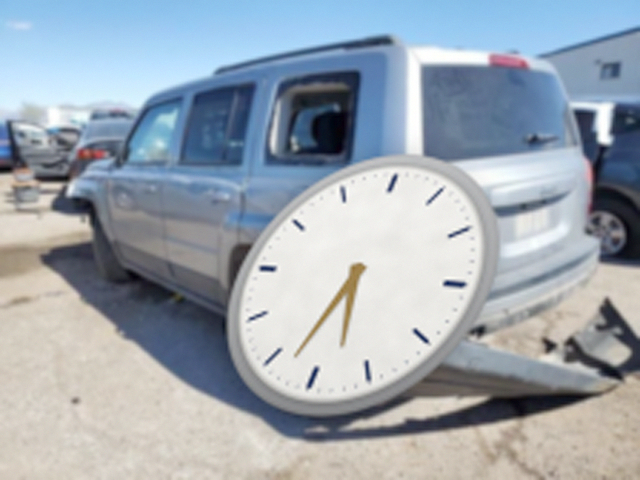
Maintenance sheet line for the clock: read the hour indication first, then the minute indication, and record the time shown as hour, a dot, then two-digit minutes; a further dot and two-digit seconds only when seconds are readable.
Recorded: 5.33
